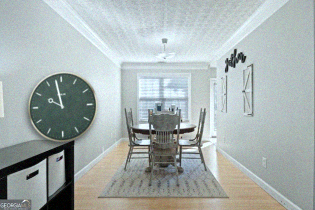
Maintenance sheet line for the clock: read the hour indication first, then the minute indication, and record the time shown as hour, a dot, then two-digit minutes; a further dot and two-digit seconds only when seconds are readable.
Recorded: 9.58
